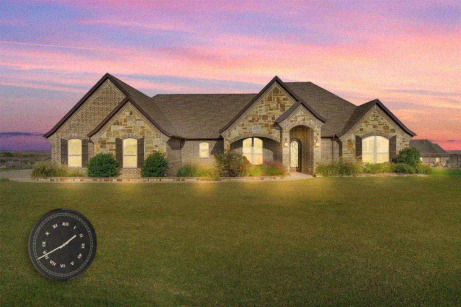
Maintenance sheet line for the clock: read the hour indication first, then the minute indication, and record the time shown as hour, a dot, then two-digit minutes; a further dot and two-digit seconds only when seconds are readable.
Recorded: 1.40
